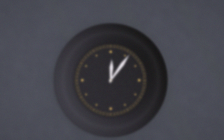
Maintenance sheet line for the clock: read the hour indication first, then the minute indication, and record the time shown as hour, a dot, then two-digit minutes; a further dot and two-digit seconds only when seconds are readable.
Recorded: 12.06
